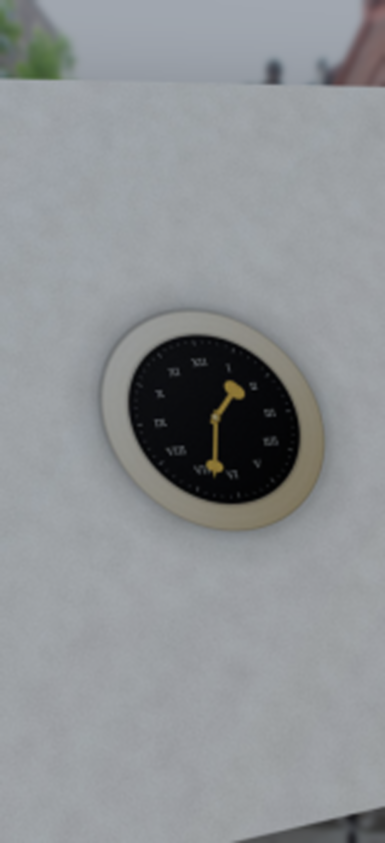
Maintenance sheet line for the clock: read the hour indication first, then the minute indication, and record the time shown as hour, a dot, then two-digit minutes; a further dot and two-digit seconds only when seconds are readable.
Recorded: 1.33
